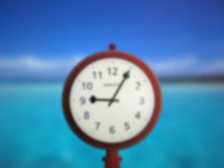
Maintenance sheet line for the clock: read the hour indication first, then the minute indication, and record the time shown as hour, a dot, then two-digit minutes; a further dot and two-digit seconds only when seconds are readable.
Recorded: 9.05
